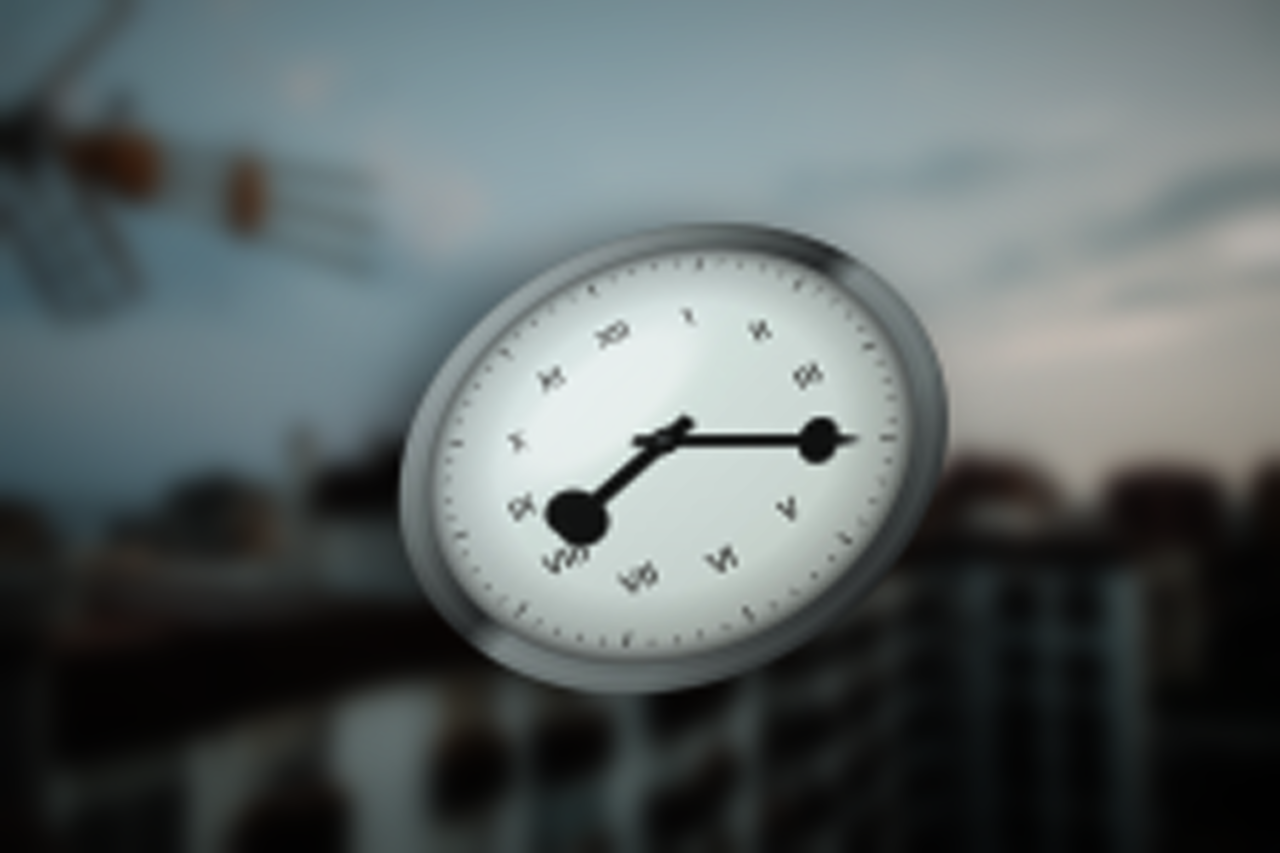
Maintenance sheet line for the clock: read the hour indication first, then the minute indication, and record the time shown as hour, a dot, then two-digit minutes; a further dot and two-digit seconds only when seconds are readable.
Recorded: 8.20
